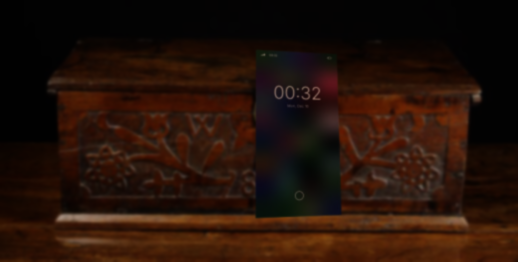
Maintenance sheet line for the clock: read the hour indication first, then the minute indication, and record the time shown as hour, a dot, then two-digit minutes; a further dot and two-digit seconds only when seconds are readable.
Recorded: 0.32
